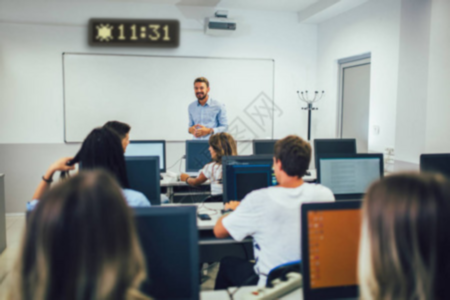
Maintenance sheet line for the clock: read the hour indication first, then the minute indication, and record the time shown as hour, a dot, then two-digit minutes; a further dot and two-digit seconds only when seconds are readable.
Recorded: 11.31
